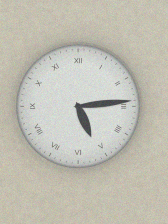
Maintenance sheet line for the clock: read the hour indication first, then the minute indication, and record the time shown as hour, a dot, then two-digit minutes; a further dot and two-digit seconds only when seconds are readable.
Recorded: 5.14
